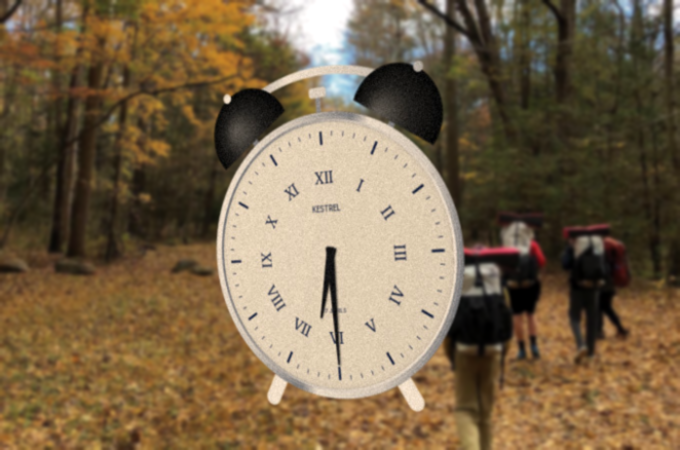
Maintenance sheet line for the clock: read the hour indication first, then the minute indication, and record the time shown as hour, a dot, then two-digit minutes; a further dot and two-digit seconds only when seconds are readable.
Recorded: 6.30
